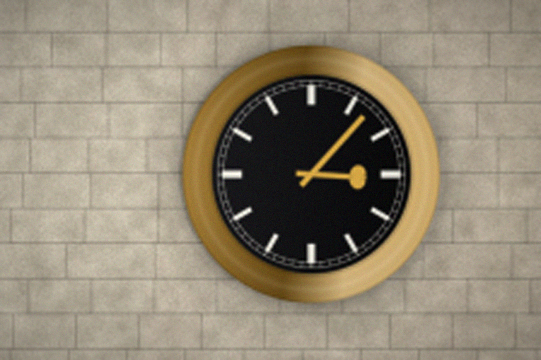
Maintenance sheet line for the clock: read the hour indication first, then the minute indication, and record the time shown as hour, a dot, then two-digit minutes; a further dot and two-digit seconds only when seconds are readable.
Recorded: 3.07
